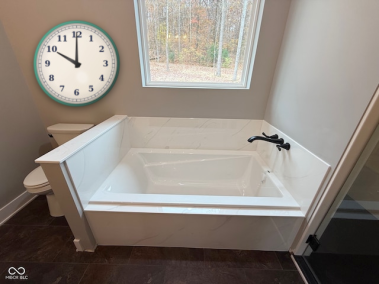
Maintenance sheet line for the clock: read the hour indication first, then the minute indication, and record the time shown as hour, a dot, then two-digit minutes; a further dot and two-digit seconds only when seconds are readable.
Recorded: 10.00
